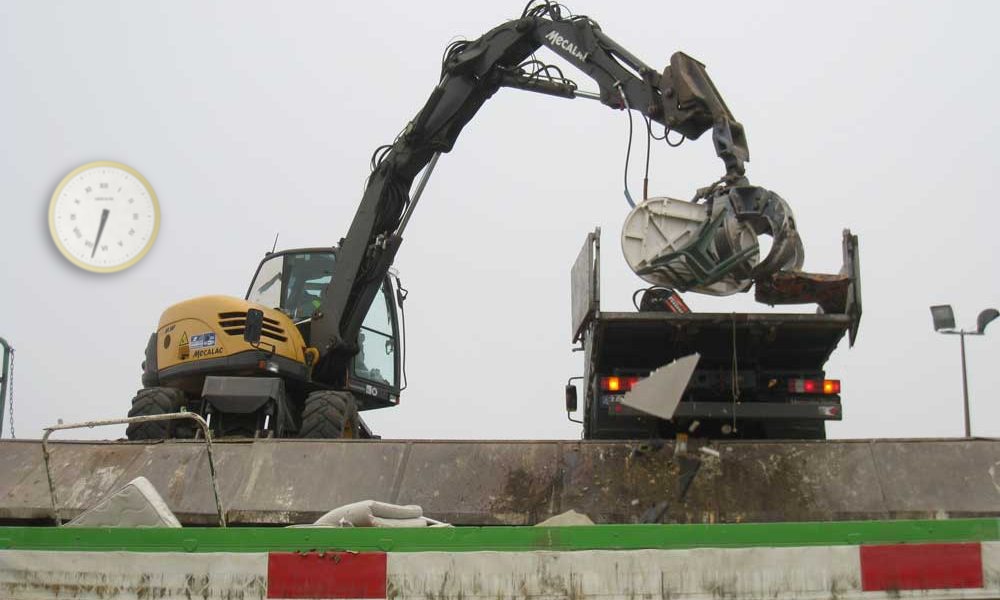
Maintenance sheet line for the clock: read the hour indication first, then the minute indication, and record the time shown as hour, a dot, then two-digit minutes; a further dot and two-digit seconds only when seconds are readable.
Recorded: 6.33
